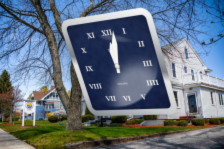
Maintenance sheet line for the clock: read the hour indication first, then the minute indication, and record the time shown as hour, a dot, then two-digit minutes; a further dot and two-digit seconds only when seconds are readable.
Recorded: 12.02
